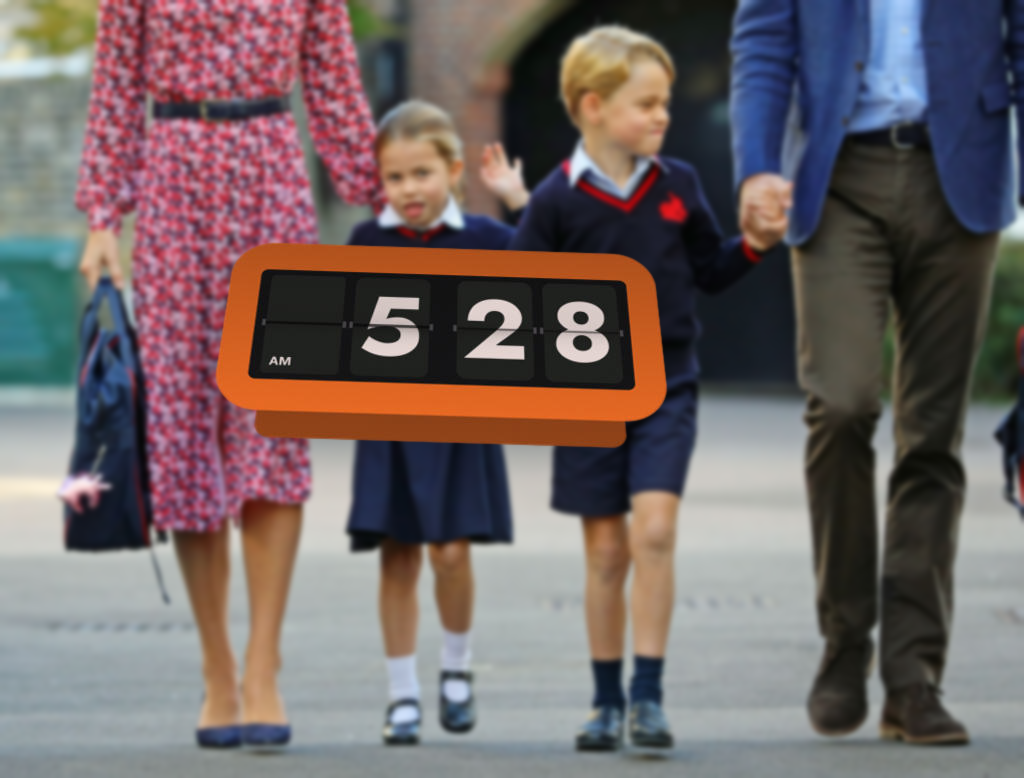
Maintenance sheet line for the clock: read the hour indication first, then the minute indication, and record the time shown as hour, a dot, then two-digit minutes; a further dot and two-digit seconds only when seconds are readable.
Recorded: 5.28
